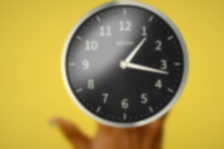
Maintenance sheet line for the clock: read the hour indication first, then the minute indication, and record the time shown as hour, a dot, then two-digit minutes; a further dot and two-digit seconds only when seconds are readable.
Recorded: 1.17
